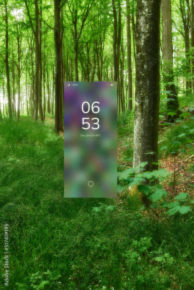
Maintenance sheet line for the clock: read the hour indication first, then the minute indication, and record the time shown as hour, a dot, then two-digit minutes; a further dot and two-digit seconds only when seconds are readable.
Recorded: 6.53
